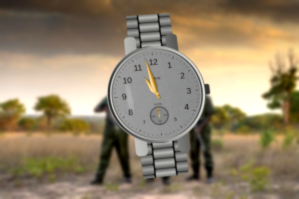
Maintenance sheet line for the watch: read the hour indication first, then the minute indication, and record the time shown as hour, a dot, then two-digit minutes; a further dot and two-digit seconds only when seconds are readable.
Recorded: 10.58
